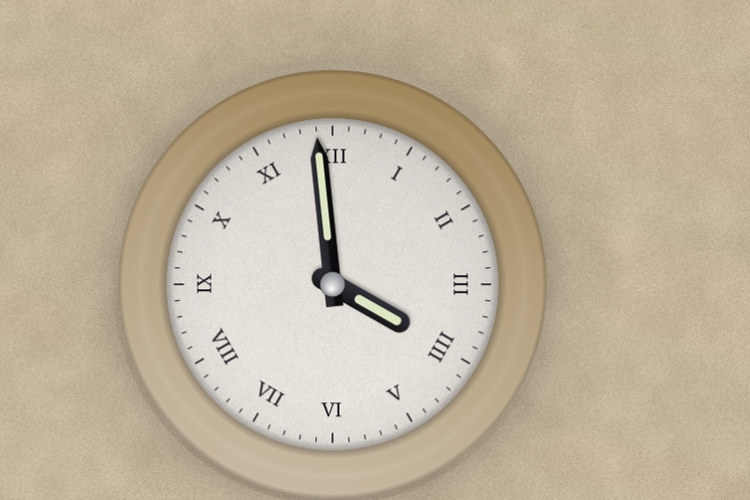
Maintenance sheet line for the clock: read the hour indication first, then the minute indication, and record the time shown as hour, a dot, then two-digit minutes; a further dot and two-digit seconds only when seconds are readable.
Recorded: 3.59
